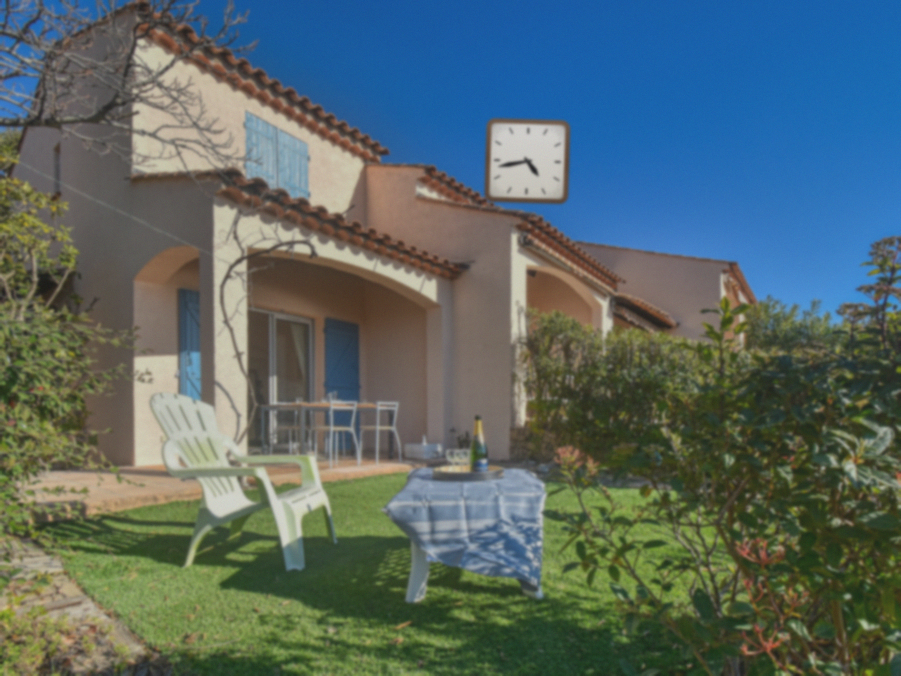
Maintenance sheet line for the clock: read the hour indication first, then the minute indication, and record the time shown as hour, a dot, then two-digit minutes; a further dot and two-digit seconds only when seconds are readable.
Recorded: 4.43
